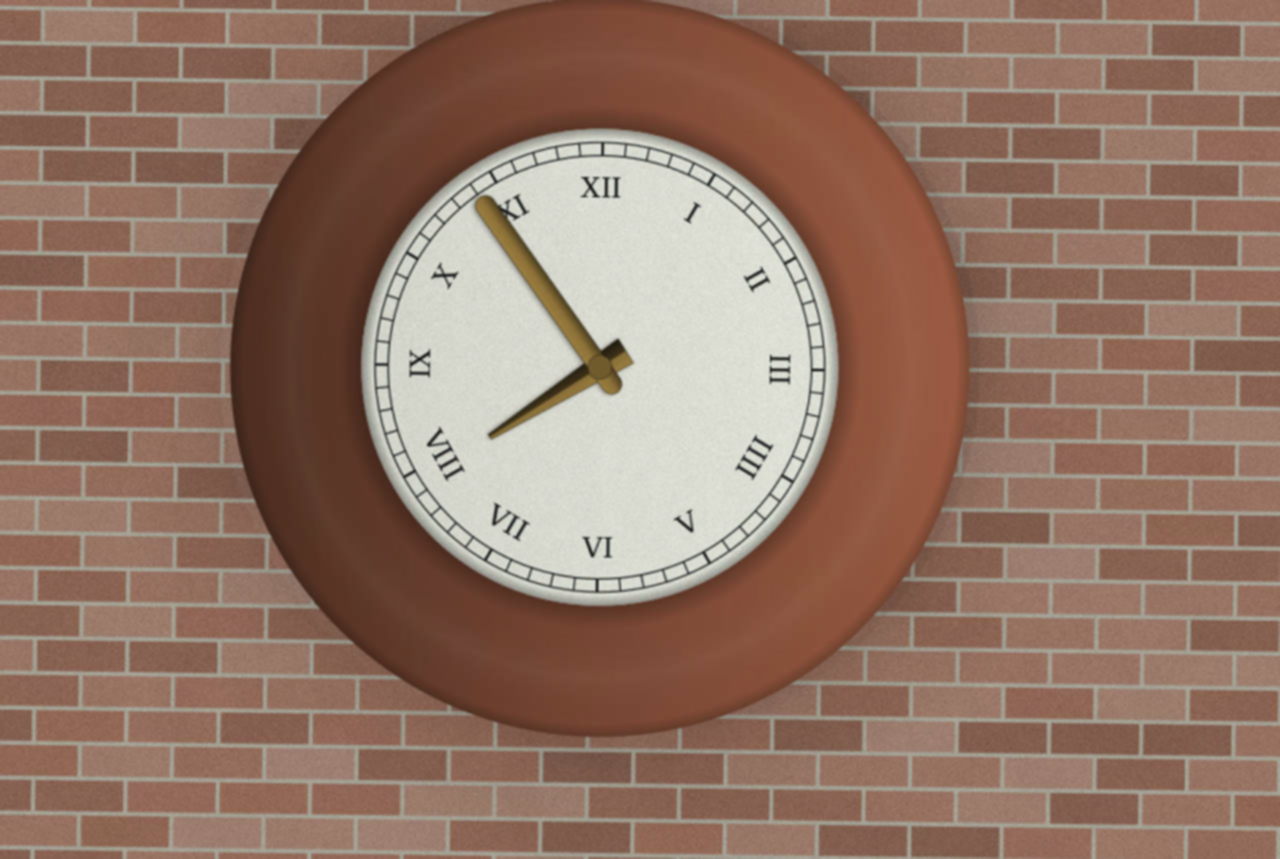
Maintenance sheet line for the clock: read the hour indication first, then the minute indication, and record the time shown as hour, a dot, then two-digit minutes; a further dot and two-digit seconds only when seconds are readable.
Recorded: 7.54
